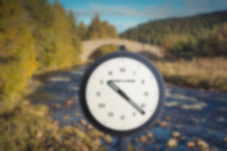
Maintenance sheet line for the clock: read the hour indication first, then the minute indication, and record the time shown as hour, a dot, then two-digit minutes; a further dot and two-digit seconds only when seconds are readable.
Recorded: 10.22
